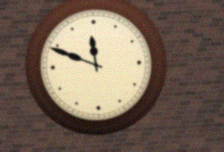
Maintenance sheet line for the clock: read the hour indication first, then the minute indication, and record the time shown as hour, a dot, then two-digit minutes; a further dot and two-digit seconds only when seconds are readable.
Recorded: 11.49
